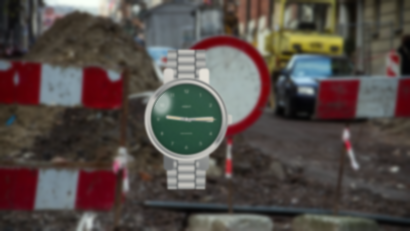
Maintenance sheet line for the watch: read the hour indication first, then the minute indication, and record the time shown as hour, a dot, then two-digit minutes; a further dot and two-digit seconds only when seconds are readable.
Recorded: 9.15
